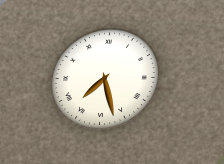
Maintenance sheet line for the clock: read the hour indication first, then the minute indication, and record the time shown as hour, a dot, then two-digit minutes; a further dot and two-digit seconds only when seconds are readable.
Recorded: 7.27
